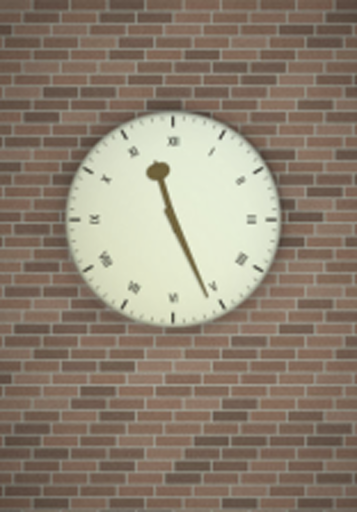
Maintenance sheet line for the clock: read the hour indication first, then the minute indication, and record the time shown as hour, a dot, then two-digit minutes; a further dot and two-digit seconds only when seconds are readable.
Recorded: 11.26
